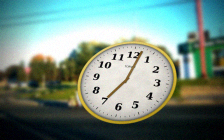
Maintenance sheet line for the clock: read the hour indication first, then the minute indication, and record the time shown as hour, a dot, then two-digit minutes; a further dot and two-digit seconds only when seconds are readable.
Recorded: 7.02
